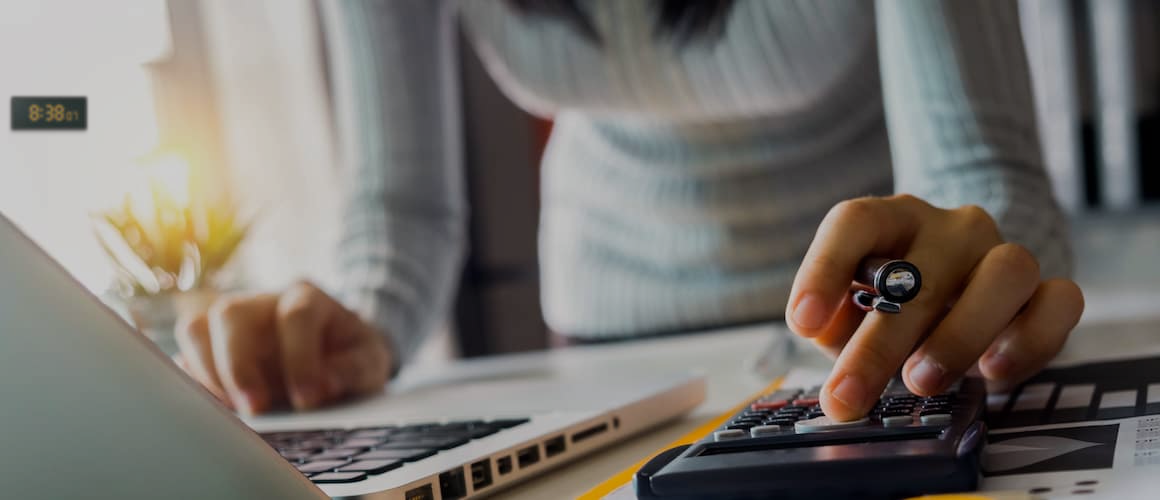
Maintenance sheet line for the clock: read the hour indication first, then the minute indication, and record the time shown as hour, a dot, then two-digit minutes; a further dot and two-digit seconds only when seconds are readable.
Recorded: 8.38
